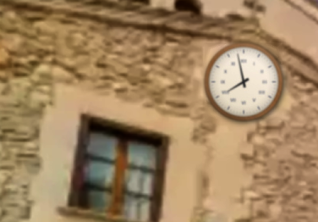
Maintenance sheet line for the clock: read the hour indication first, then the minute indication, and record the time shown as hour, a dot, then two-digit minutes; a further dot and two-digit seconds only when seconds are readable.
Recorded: 7.58
